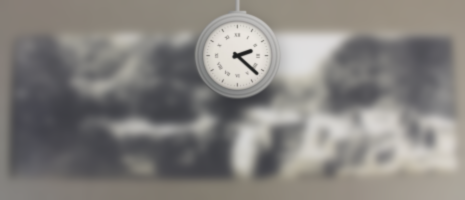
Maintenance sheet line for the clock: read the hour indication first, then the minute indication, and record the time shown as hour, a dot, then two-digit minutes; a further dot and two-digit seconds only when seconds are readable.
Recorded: 2.22
